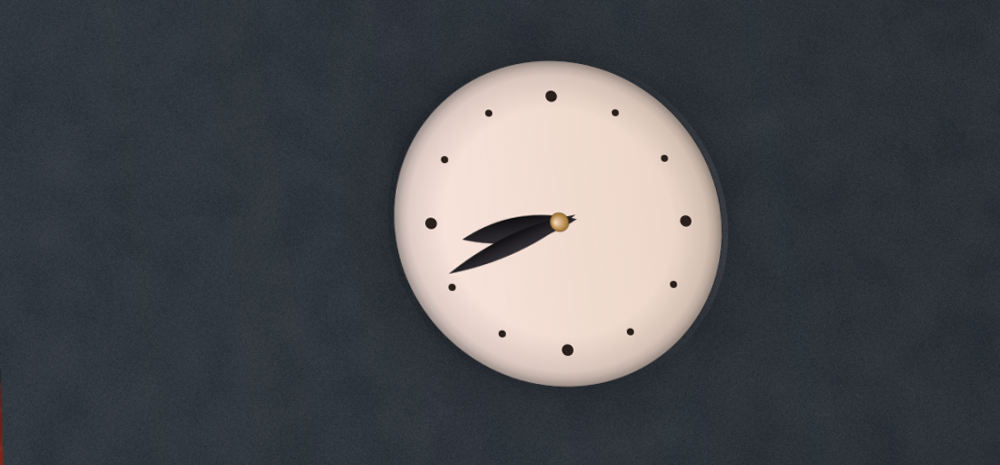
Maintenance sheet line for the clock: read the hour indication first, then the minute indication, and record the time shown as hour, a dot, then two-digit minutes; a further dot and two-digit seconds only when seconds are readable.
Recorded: 8.41
